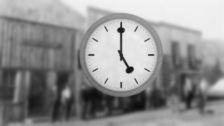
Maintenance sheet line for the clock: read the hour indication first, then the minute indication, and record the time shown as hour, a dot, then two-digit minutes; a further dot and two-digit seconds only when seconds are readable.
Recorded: 5.00
